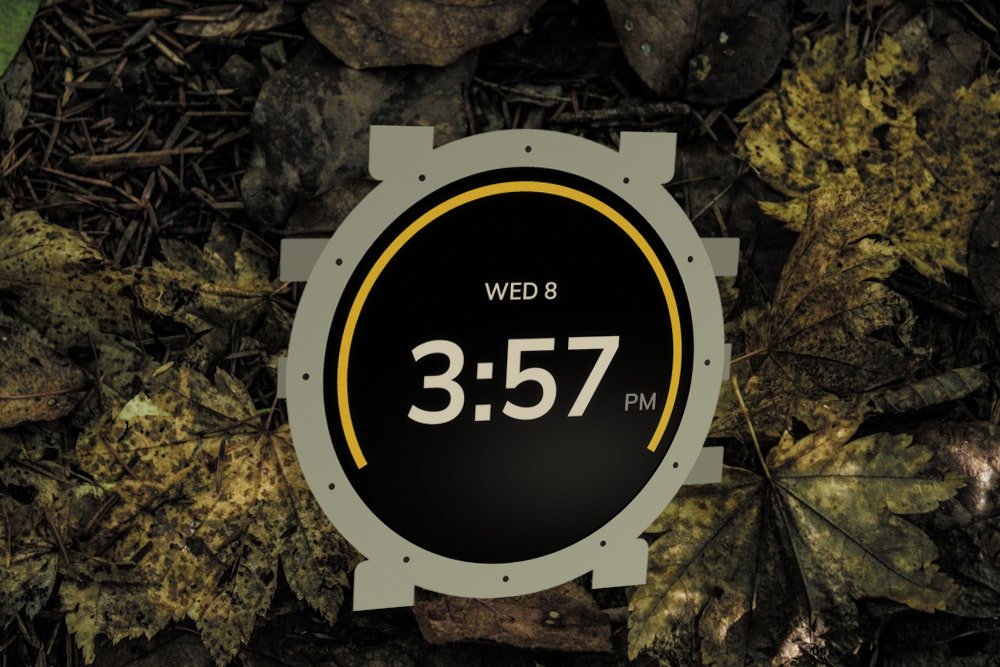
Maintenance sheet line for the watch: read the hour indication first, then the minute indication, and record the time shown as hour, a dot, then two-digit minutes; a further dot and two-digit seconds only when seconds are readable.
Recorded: 3.57
